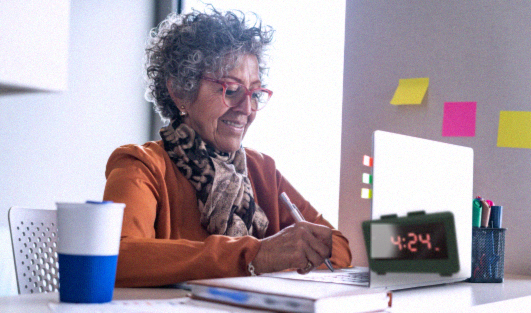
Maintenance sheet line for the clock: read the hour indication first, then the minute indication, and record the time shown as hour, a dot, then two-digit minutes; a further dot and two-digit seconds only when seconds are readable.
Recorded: 4.24
